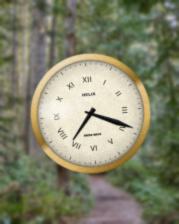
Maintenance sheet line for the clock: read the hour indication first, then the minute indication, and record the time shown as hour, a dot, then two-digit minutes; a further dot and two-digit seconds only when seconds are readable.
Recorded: 7.19
